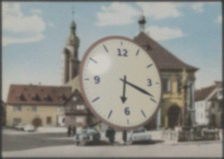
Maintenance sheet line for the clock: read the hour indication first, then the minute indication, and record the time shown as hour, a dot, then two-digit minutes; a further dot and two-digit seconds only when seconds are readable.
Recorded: 6.19
